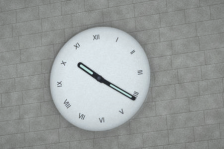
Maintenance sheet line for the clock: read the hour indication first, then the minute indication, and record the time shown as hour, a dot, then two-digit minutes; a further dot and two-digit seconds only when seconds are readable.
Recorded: 10.21
